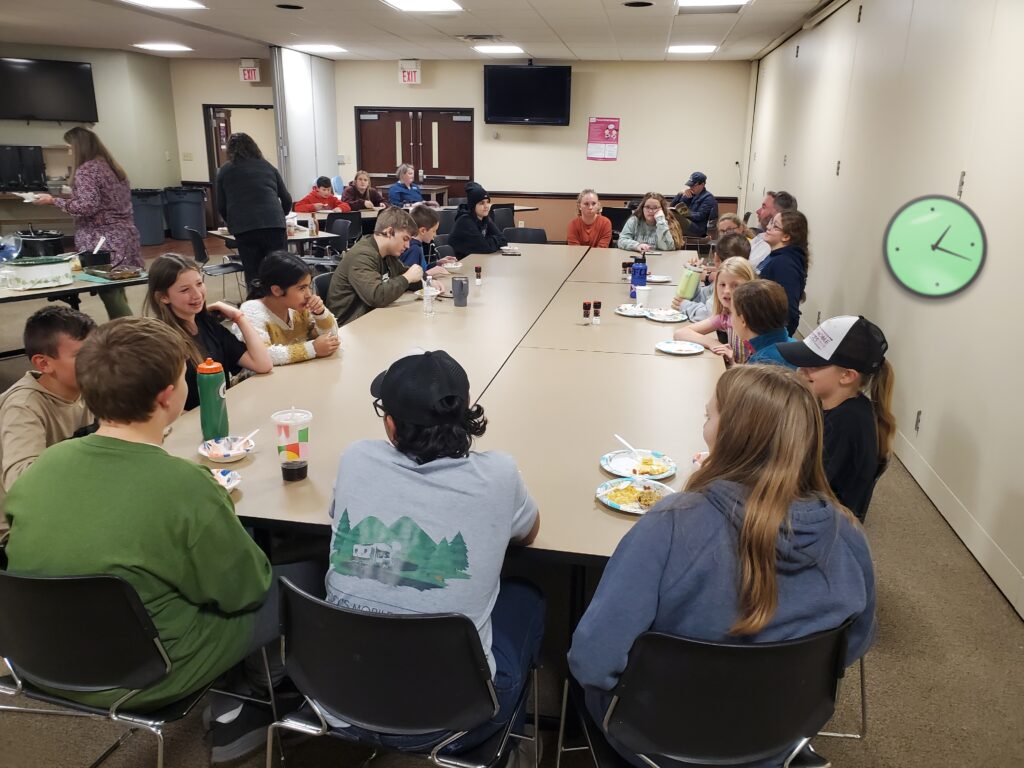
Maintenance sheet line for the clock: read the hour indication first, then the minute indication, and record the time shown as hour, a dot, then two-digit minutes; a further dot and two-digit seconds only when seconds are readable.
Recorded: 1.19
